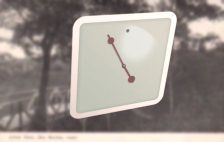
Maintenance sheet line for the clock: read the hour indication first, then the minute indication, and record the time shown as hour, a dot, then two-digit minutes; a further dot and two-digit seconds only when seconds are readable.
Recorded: 4.55
